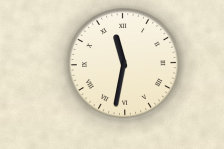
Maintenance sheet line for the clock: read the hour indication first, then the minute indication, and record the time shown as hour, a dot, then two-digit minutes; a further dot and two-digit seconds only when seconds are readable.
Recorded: 11.32
